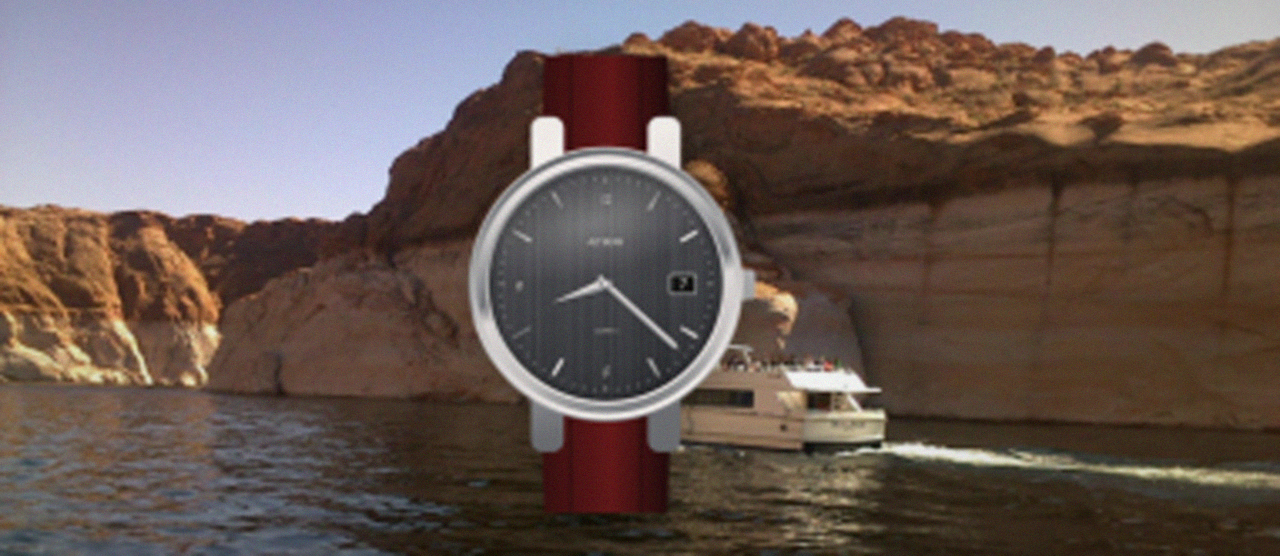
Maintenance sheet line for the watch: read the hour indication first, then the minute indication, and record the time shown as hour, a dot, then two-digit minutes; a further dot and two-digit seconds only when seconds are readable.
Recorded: 8.22
